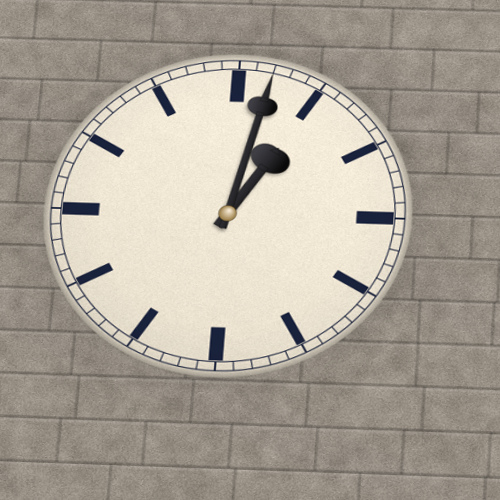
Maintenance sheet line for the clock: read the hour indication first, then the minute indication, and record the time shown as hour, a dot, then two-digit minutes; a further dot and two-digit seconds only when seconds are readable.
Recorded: 1.02
